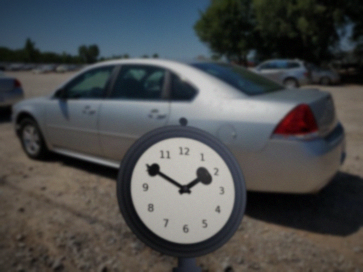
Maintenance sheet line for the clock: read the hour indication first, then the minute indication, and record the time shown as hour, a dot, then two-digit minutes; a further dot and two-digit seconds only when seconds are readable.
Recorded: 1.50
